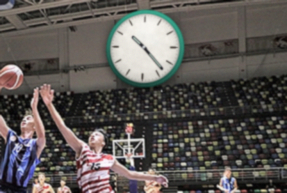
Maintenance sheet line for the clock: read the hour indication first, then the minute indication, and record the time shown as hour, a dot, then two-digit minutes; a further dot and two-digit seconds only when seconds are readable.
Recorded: 10.23
